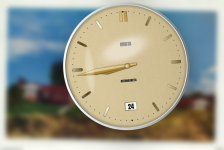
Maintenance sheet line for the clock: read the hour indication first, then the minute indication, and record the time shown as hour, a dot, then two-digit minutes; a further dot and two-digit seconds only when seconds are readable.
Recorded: 8.44
